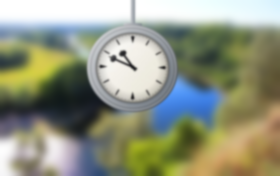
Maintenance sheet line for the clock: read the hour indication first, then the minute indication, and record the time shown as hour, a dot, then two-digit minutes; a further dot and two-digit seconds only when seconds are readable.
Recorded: 10.49
